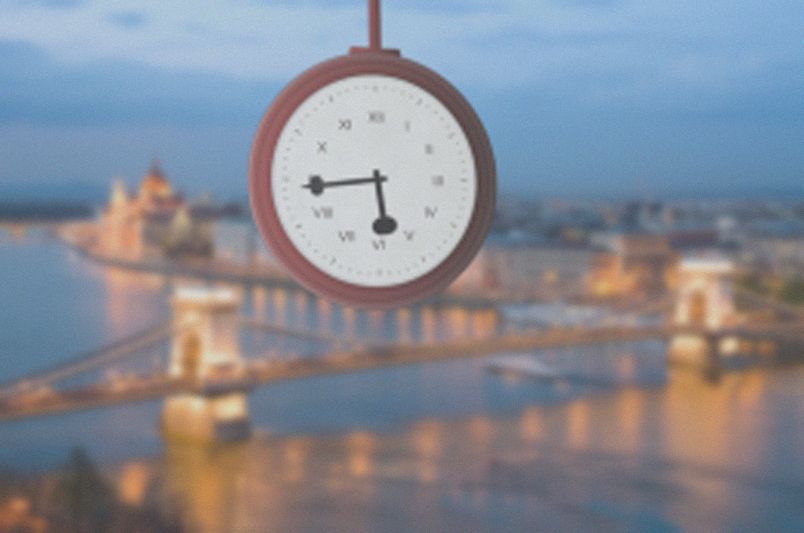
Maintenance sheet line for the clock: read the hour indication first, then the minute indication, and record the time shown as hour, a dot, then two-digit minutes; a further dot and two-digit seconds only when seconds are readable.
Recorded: 5.44
